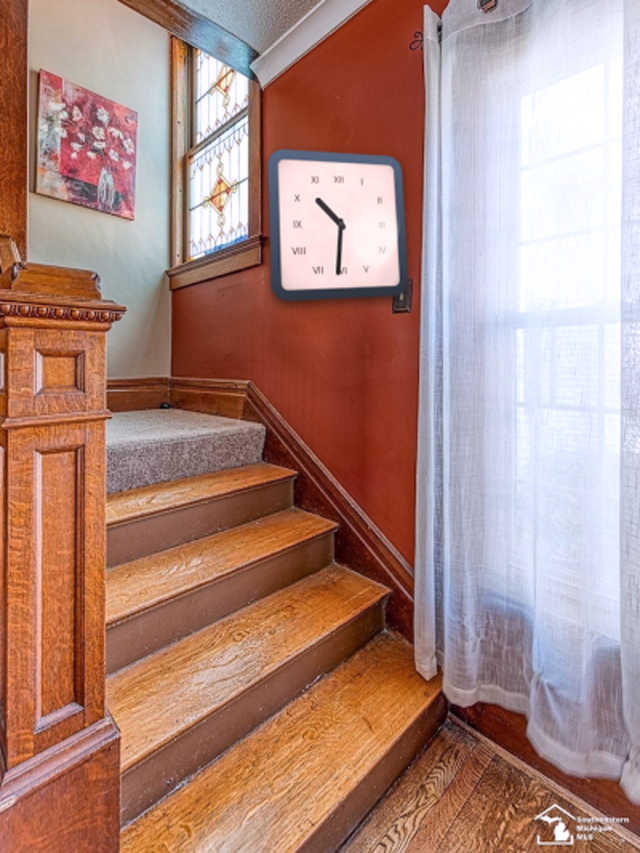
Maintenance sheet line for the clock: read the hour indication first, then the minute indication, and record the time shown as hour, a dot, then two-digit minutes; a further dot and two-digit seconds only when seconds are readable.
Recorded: 10.31
